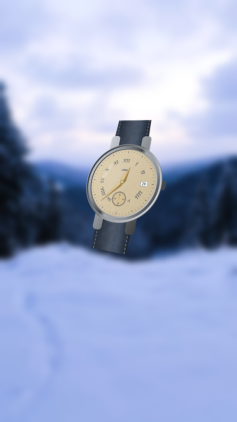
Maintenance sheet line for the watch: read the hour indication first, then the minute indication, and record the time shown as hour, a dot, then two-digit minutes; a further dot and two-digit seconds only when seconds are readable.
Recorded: 12.37
